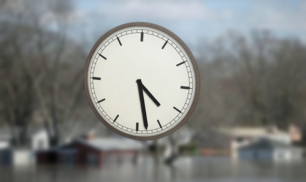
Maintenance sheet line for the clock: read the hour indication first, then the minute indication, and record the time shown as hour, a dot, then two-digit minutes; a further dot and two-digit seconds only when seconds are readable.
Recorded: 4.28
